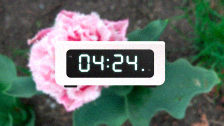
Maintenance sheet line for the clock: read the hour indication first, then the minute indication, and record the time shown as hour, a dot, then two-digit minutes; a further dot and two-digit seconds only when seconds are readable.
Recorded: 4.24
